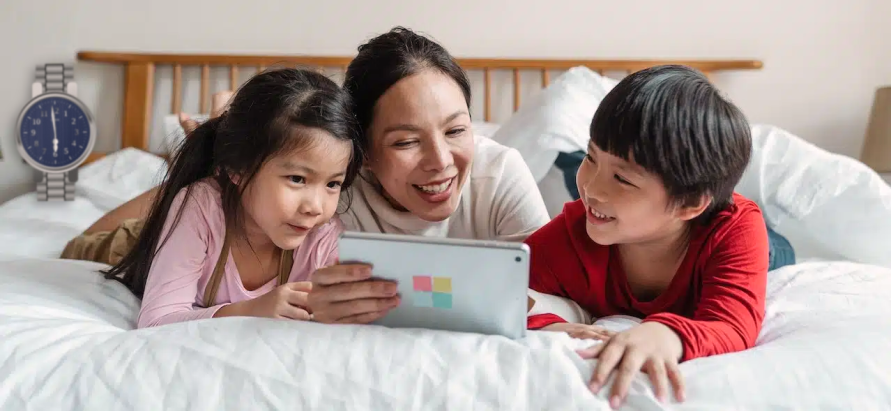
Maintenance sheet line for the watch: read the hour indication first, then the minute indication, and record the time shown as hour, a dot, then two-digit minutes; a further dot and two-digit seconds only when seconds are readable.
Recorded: 5.59
